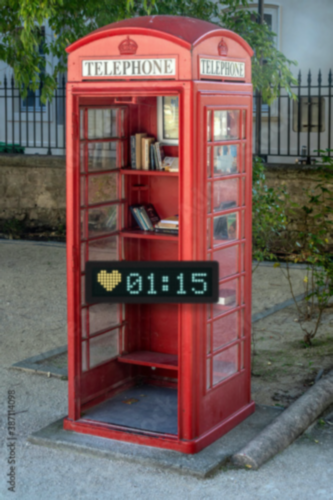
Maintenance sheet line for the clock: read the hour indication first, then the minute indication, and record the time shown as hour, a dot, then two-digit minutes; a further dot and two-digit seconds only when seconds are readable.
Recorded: 1.15
